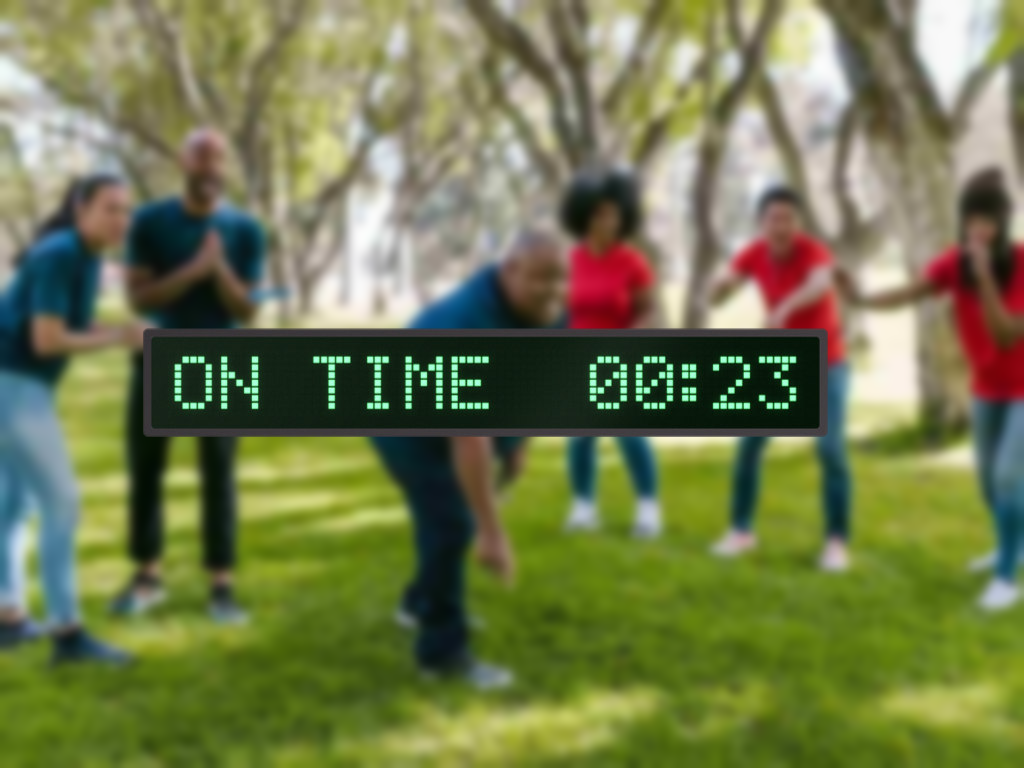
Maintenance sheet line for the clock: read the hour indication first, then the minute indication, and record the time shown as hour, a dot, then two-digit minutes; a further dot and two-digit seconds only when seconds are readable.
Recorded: 0.23
